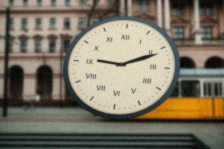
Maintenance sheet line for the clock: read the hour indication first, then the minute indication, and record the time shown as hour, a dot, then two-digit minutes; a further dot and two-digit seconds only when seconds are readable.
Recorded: 9.11
